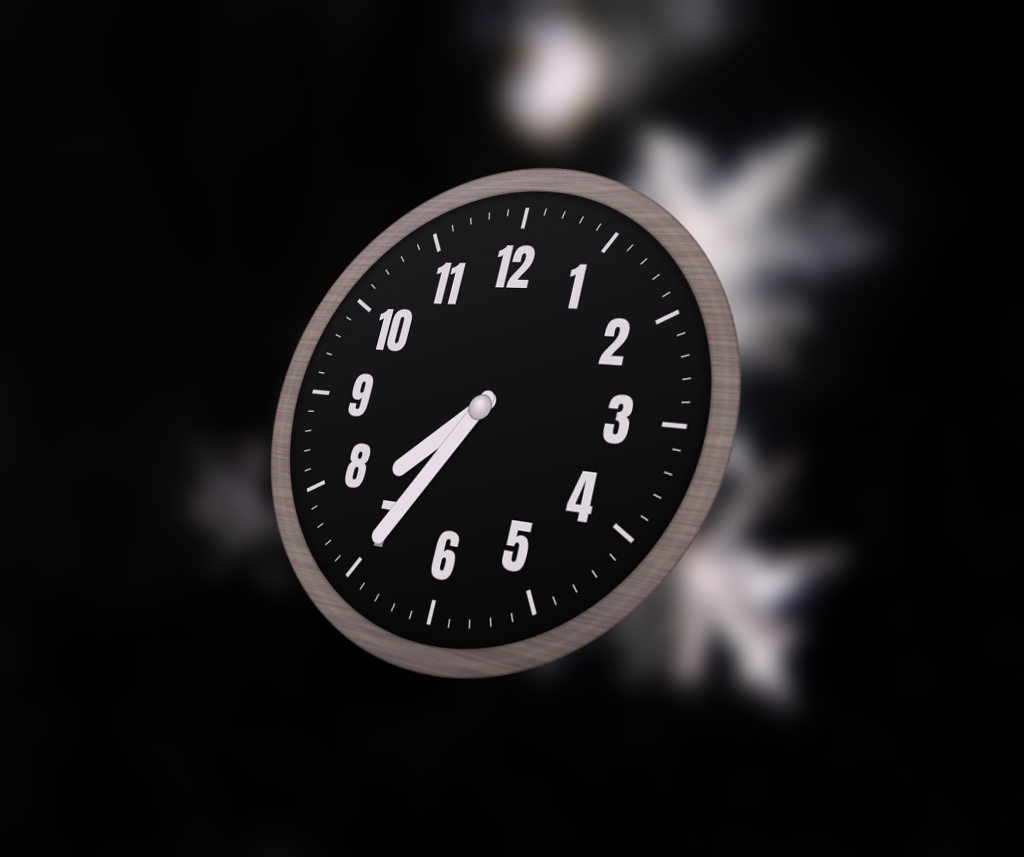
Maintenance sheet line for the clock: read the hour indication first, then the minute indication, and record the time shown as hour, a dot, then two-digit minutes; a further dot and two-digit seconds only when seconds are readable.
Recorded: 7.35
